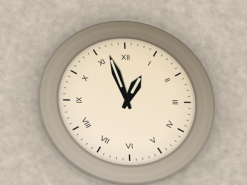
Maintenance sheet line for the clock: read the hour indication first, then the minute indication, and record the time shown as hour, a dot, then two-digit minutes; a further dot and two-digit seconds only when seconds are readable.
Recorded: 12.57
